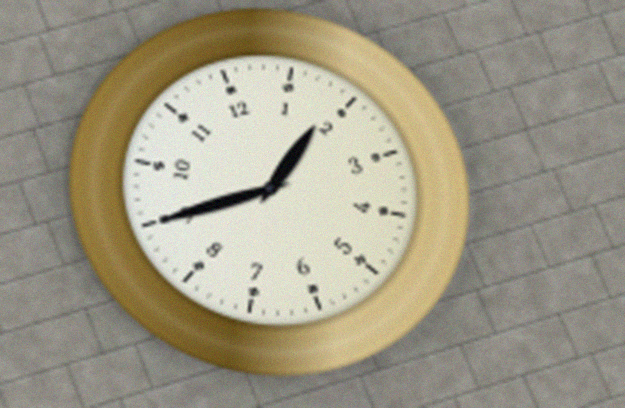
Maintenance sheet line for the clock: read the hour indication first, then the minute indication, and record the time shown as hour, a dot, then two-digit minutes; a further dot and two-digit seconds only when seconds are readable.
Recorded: 1.45
